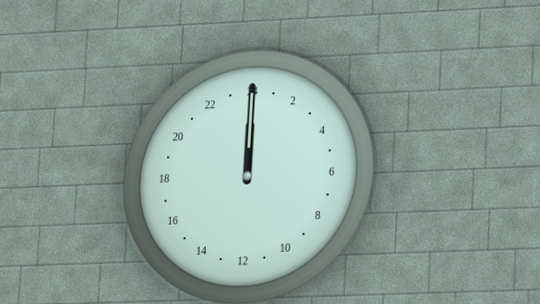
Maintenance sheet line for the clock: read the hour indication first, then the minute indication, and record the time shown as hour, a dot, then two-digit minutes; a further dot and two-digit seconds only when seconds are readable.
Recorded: 0.00
